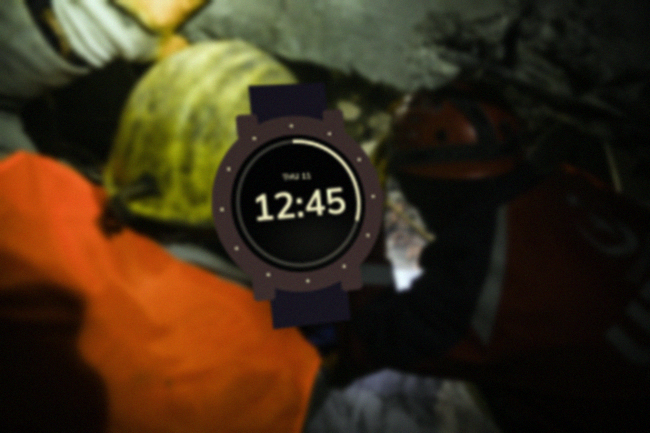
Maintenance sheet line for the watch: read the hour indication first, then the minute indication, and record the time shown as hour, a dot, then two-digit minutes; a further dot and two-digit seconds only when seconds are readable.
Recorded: 12.45
